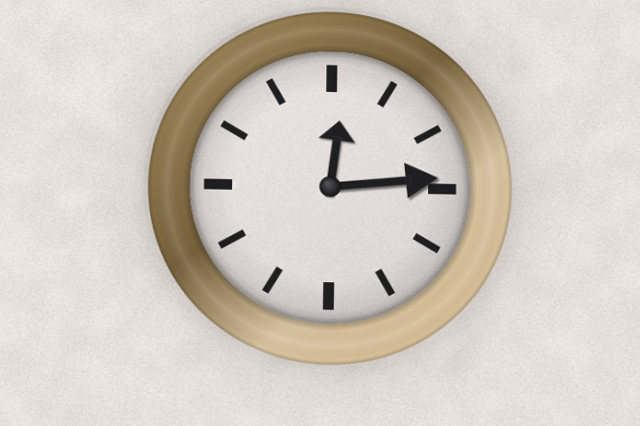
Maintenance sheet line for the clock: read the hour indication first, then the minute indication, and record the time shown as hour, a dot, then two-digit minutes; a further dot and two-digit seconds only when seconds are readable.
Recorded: 12.14
